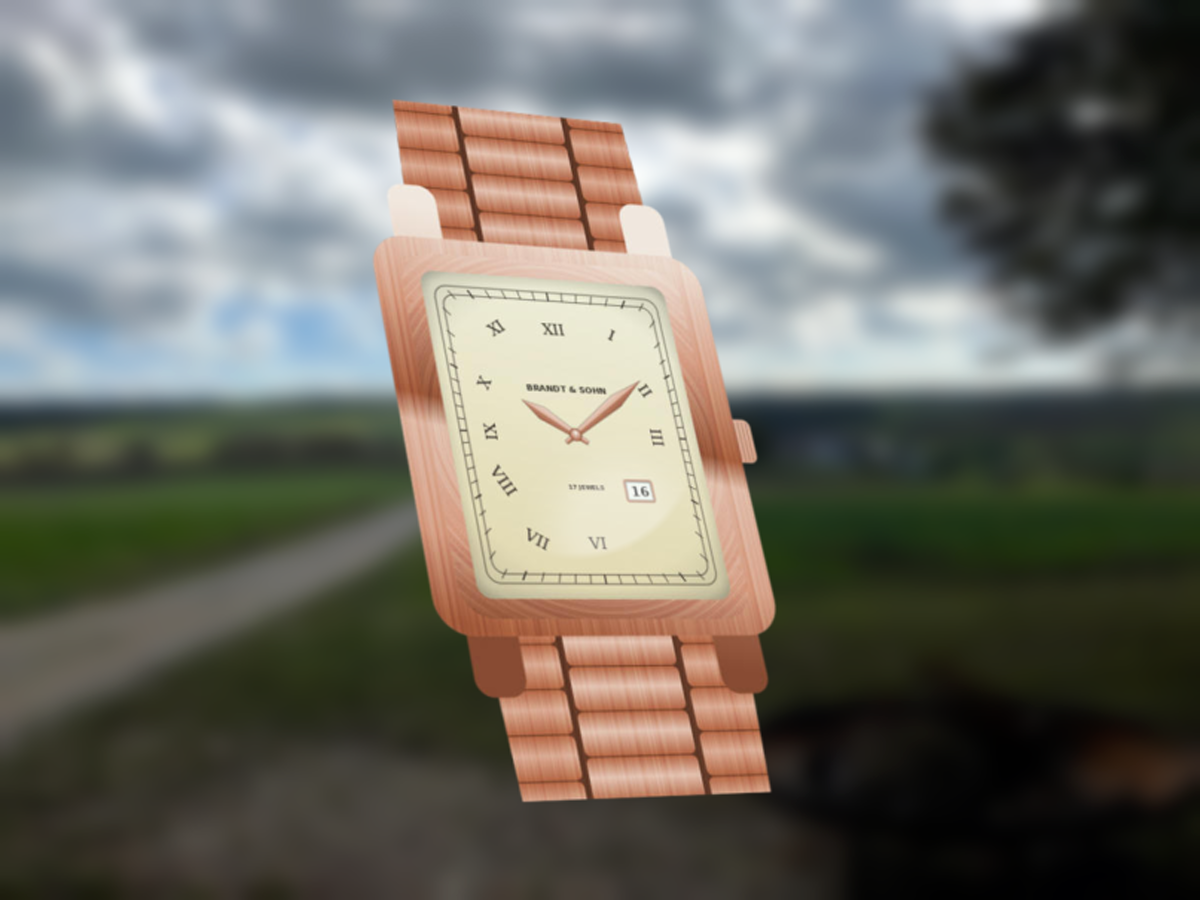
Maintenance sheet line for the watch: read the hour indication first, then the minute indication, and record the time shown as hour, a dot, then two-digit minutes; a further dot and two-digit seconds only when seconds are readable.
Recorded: 10.09
